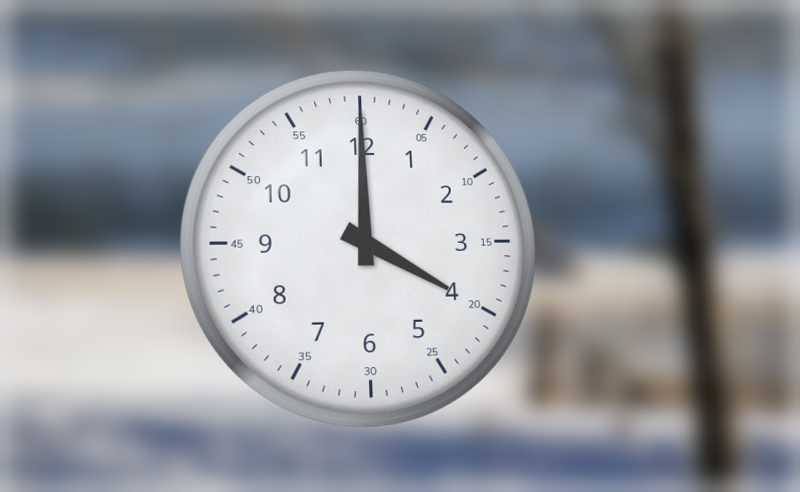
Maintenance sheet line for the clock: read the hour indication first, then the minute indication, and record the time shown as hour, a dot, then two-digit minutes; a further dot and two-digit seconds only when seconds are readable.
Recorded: 4.00
